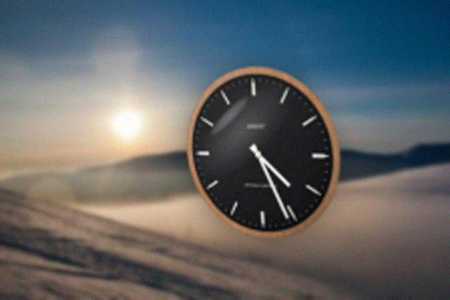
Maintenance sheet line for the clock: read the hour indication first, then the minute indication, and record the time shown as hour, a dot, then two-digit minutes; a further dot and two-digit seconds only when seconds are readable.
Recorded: 4.26
